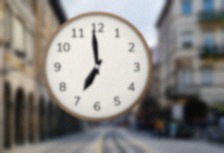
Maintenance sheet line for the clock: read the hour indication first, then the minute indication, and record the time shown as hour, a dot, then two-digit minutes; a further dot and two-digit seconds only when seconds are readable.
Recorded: 6.59
